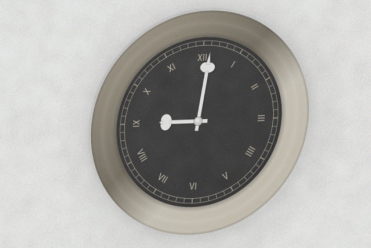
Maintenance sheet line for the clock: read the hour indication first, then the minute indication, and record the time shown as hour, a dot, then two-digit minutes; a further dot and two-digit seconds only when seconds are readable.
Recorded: 9.01
